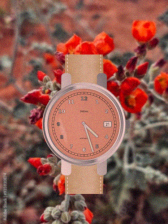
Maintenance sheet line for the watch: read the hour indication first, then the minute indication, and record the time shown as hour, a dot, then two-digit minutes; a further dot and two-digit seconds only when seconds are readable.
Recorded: 4.27
